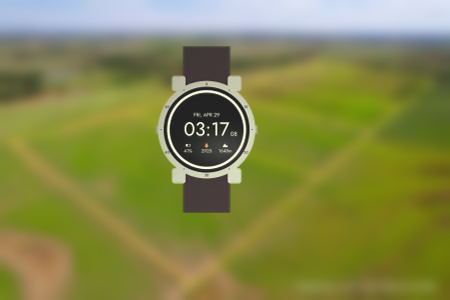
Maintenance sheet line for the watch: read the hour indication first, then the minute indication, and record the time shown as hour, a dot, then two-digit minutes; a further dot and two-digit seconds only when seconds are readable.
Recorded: 3.17
